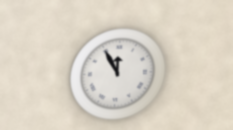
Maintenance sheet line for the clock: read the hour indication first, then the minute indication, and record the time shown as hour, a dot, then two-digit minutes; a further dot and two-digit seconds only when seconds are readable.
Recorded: 11.55
